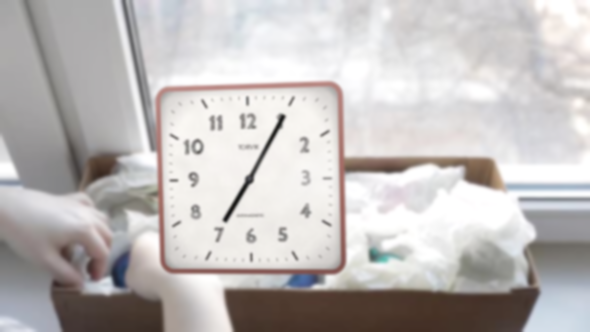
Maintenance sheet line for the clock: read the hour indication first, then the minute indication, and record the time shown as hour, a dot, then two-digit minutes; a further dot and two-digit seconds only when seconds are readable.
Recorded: 7.05
